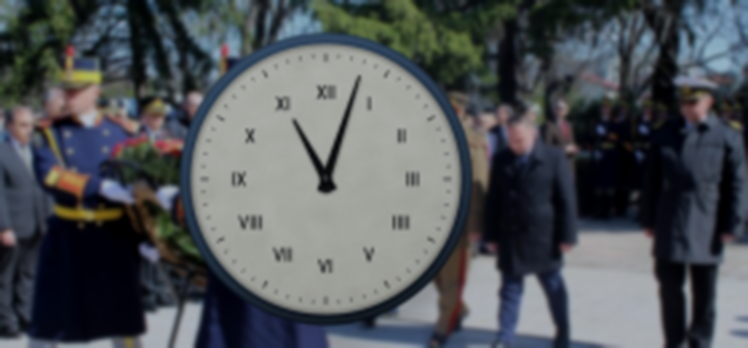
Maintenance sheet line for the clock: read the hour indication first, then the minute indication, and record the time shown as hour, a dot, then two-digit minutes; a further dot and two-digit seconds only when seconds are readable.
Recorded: 11.03
